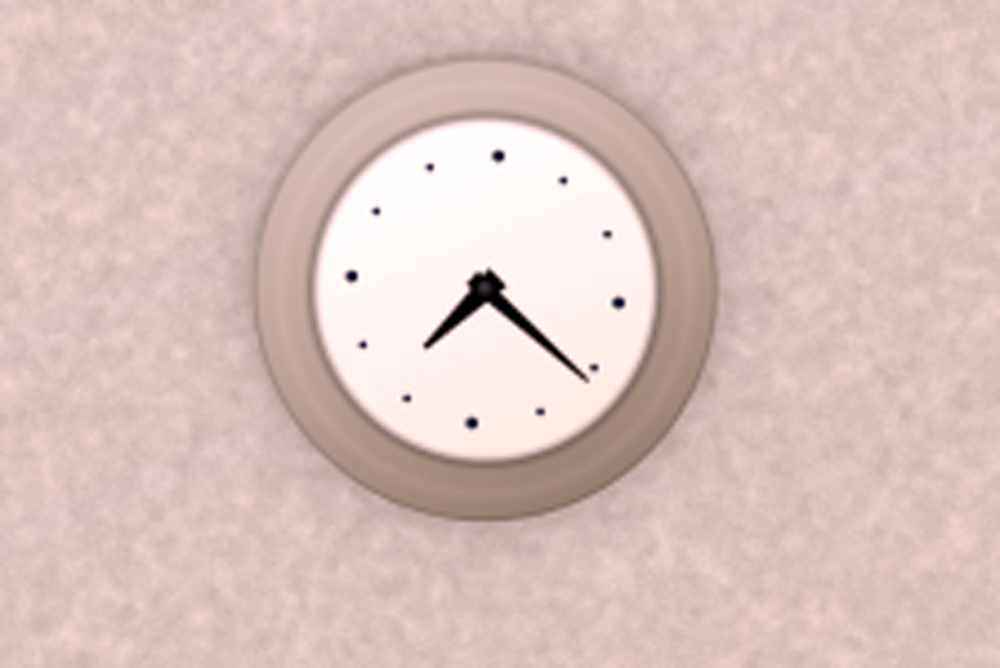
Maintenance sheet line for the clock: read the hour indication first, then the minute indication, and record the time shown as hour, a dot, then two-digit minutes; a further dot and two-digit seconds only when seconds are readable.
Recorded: 7.21
